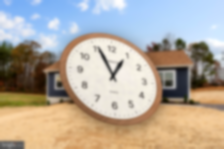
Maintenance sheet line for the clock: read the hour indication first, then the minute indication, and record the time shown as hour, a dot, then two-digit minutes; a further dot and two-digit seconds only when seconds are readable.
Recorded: 12.56
